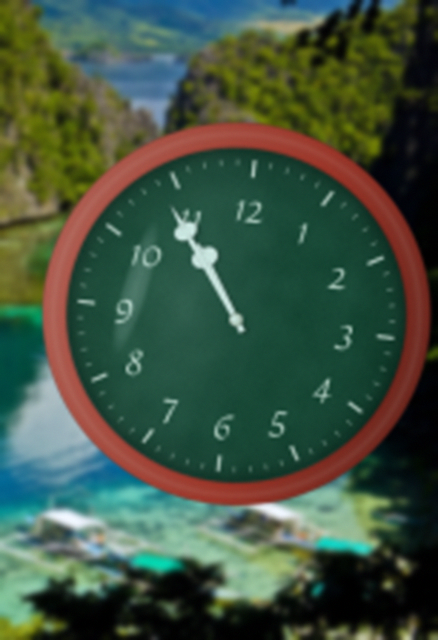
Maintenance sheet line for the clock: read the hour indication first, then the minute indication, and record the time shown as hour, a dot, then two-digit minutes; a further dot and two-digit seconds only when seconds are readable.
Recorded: 10.54
